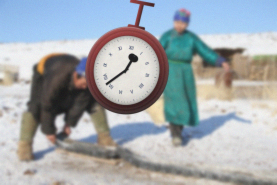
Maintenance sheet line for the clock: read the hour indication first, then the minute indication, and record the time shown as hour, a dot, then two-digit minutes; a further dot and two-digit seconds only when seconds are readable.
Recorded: 12.37
